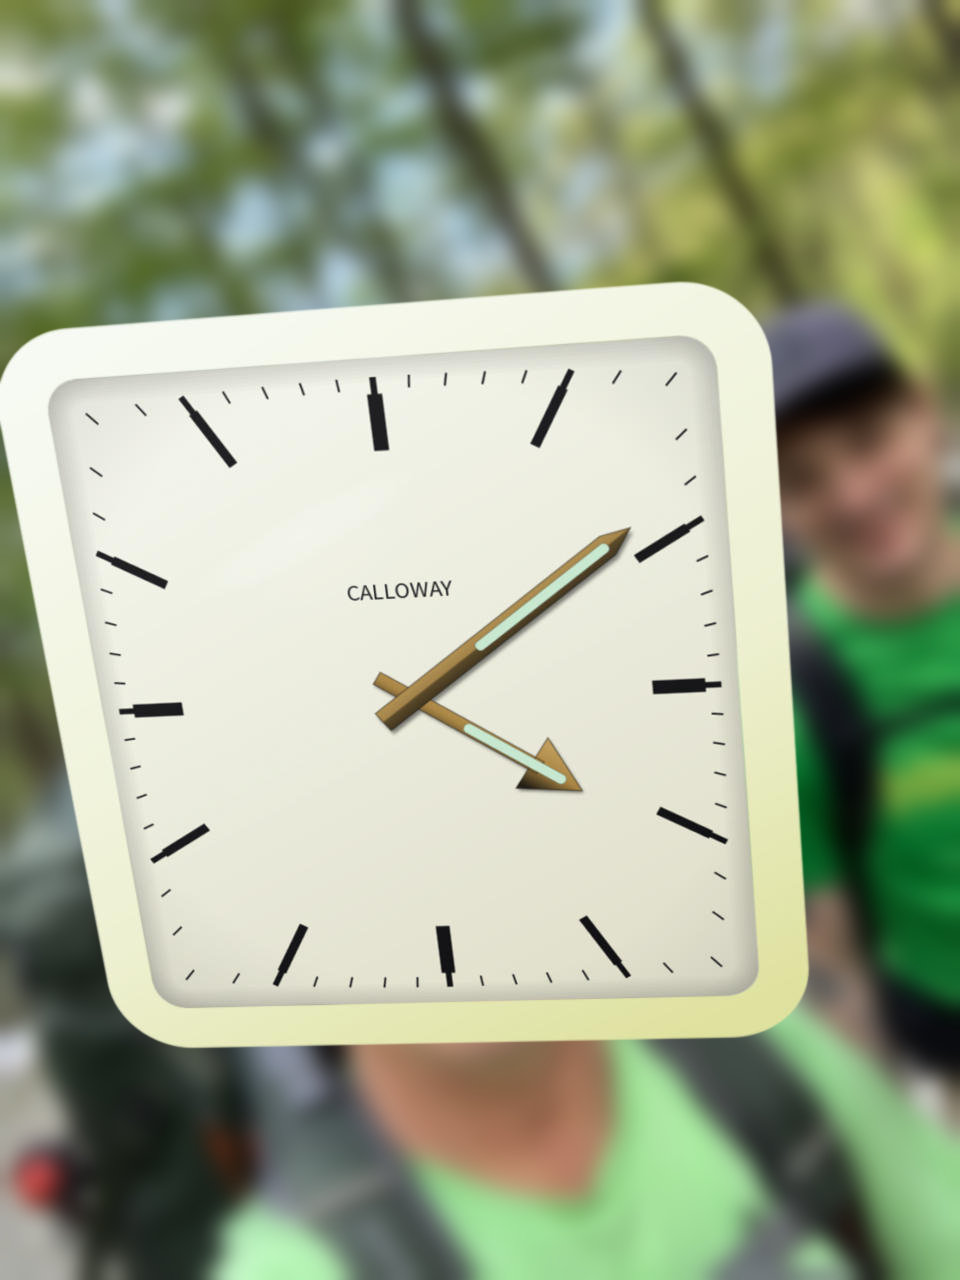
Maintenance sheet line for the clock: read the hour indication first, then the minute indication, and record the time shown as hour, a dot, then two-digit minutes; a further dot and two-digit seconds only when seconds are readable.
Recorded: 4.09
